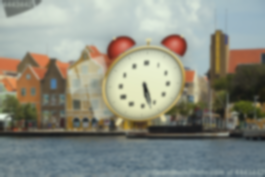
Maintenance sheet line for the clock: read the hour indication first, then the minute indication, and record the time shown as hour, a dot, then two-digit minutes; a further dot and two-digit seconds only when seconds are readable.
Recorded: 5.27
